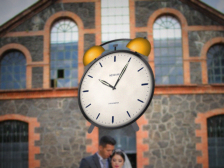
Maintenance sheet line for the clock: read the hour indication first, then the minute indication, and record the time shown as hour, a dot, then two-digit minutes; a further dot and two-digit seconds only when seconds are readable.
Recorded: 10.05
